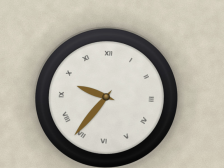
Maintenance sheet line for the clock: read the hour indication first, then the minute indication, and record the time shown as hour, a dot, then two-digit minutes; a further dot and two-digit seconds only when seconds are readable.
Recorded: 9.36
